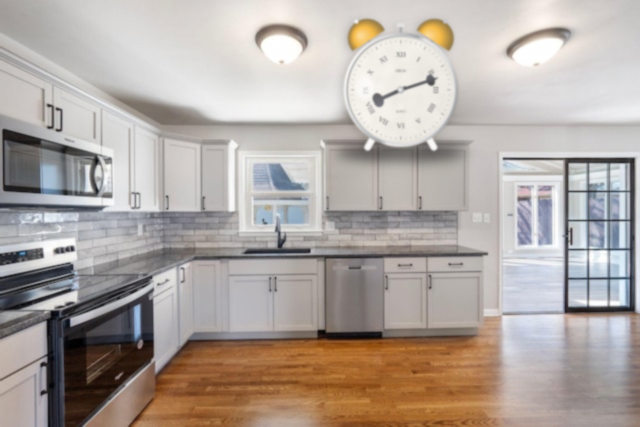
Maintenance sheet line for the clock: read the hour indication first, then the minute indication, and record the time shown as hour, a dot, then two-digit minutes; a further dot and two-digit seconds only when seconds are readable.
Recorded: 8.12
